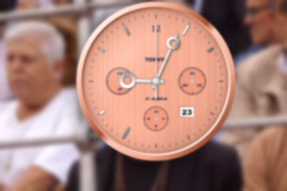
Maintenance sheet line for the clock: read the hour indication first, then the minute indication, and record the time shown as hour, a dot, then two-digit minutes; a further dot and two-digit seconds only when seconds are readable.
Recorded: 9.04
